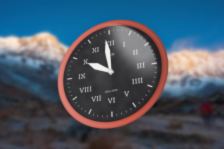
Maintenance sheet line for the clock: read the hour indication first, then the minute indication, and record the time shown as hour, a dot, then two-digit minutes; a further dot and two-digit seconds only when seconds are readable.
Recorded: 9.59
